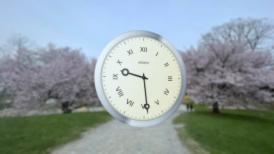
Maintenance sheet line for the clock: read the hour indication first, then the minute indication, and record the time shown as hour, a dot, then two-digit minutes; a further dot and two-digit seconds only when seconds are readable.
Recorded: 9.29
